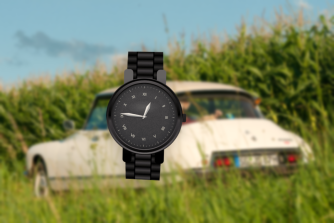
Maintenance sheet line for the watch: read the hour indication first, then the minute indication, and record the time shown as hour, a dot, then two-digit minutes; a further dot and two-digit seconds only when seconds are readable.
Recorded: 12.46
